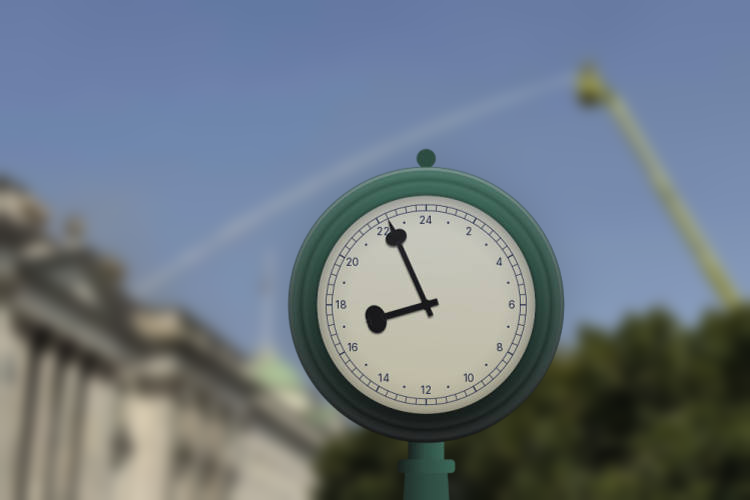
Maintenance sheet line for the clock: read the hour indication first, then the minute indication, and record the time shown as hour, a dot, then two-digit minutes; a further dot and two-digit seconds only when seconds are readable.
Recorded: 16.56
